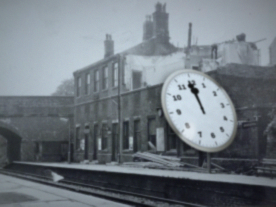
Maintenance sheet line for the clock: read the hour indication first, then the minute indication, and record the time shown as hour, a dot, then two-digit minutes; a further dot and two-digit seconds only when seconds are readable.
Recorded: 11.59
